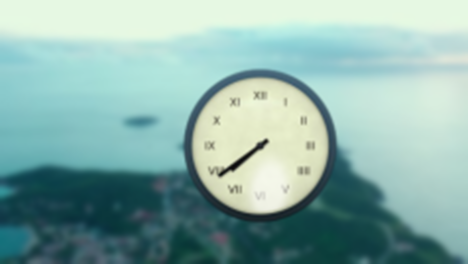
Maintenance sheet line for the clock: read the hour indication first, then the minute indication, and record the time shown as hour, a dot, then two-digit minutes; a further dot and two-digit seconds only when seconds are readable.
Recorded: 7.39
